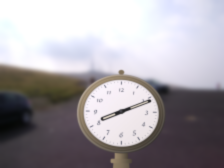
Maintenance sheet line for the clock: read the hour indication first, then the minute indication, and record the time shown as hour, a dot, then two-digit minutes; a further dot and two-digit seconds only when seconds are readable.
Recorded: 8.11
